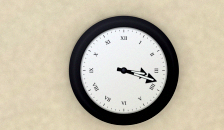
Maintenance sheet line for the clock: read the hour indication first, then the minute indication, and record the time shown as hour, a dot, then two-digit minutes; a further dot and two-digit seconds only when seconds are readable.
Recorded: 3.18
